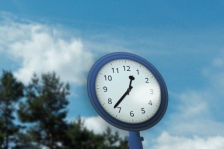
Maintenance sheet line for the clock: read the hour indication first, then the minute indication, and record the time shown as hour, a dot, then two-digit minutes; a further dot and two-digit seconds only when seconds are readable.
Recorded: 12.37
